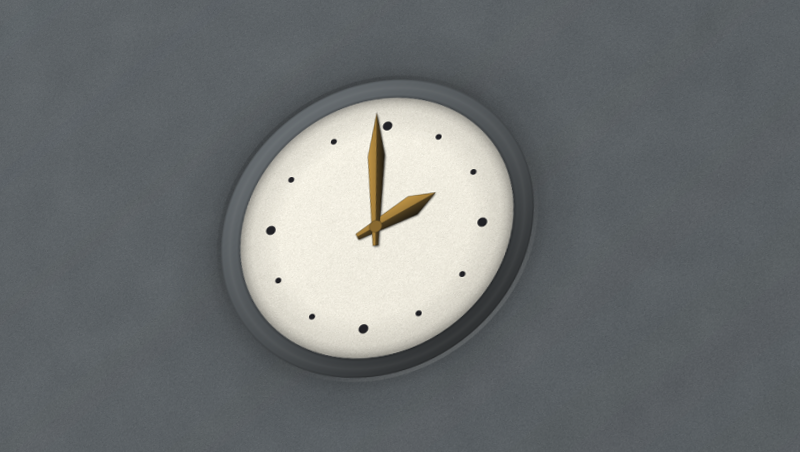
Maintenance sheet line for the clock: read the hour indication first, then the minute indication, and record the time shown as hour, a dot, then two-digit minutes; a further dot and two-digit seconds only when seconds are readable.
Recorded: 1.59
